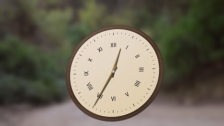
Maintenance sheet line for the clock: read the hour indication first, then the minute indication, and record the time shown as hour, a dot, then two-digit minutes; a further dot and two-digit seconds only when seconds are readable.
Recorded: 12.35
